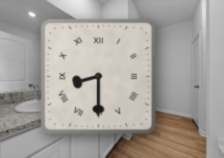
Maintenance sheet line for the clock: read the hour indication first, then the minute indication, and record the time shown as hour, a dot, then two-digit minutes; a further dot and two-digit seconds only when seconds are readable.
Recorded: 8.30
